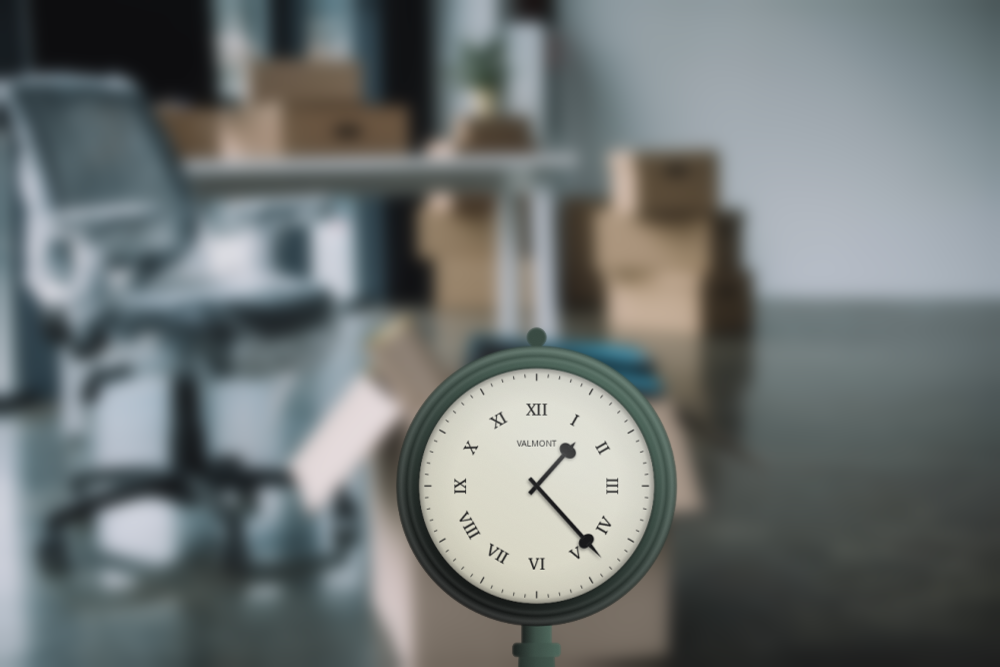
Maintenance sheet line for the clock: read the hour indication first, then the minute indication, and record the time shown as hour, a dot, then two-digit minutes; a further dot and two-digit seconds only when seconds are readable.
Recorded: 1.23
